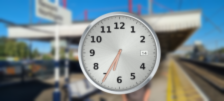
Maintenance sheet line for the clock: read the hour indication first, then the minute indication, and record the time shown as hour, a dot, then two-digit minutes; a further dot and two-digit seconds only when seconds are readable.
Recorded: 6.35
